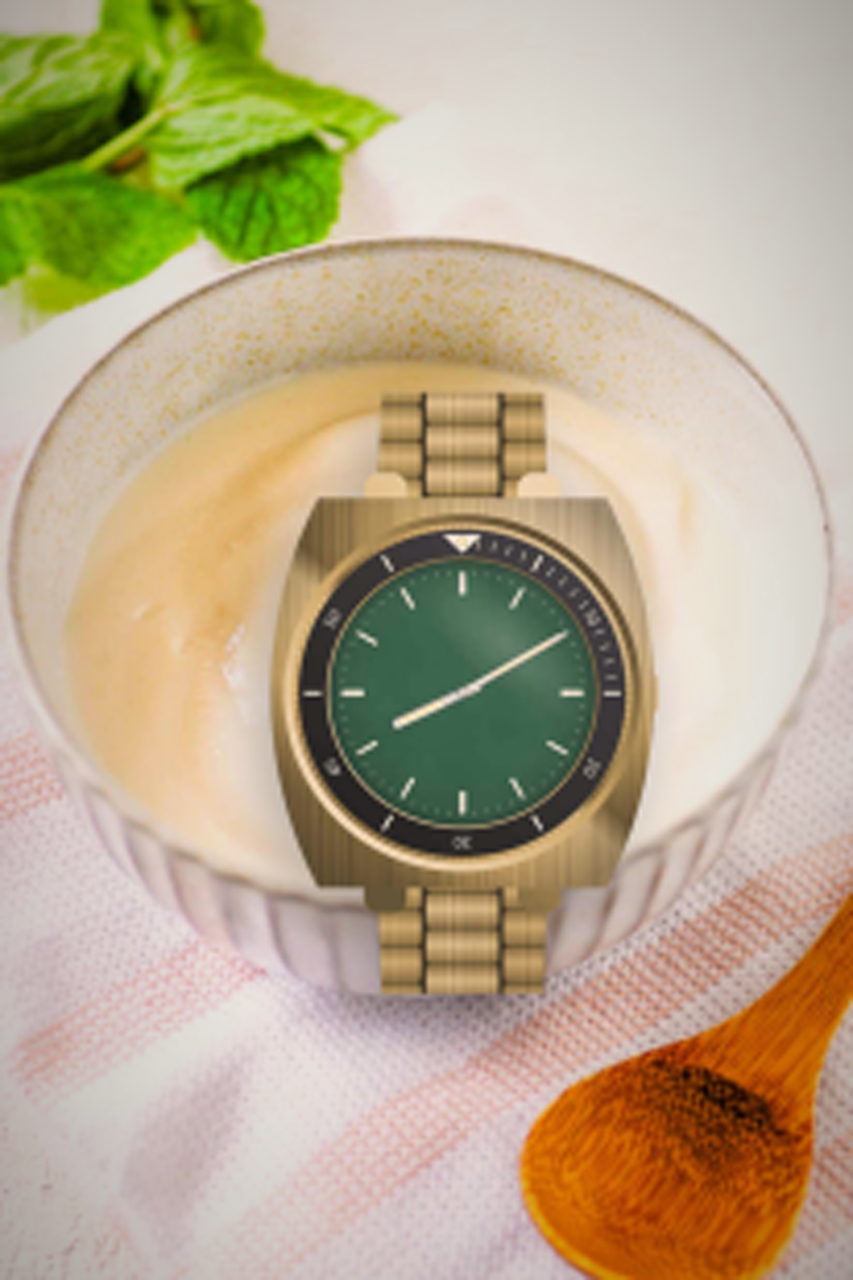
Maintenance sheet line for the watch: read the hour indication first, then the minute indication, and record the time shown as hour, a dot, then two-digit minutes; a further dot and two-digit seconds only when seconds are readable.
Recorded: 8.10
